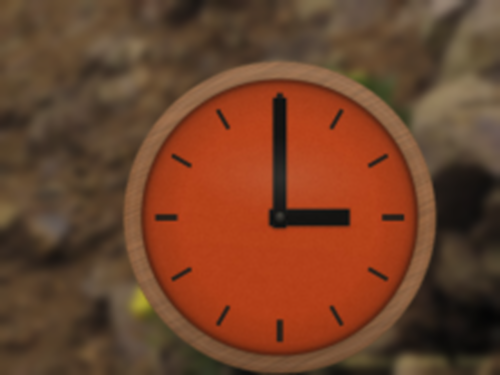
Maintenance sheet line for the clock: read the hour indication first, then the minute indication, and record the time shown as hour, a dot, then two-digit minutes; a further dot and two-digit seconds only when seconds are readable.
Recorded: 3.00
